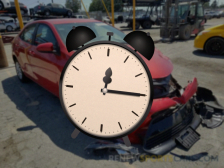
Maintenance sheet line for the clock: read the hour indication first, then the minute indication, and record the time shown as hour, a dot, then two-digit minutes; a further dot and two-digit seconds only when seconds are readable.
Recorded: 12.15
